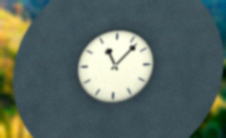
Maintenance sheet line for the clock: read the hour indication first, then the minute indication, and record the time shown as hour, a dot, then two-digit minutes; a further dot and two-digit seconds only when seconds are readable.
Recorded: 11.07
